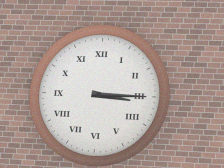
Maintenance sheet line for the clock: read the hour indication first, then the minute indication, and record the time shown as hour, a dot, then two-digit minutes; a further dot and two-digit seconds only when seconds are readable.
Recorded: 3.15
